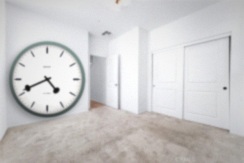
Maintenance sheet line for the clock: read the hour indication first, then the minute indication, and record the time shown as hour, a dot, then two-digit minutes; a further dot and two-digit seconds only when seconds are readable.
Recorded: 4.41
